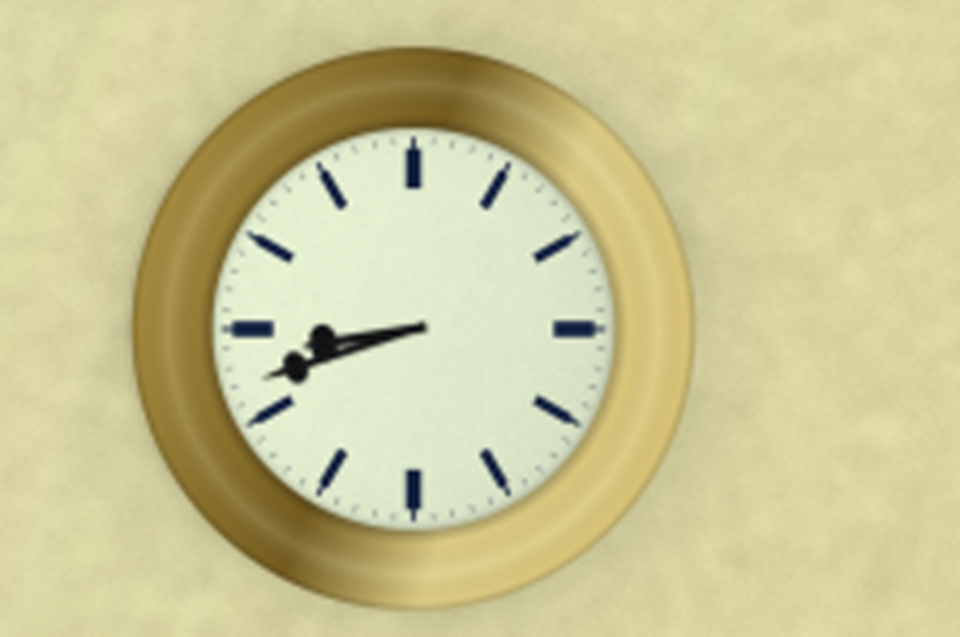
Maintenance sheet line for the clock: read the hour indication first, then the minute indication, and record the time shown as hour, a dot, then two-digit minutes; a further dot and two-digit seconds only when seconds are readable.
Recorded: 8.42
